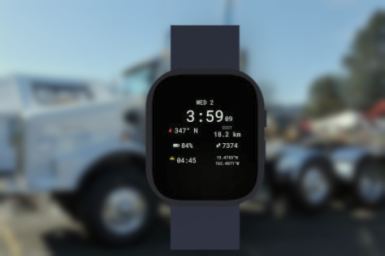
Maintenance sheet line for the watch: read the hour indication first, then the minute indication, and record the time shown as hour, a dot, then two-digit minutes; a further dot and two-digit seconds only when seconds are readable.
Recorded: 3.59
